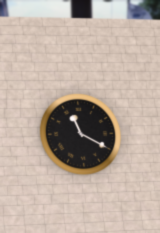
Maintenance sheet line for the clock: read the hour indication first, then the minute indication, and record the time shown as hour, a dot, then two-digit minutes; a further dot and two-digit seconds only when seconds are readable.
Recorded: 11.20
